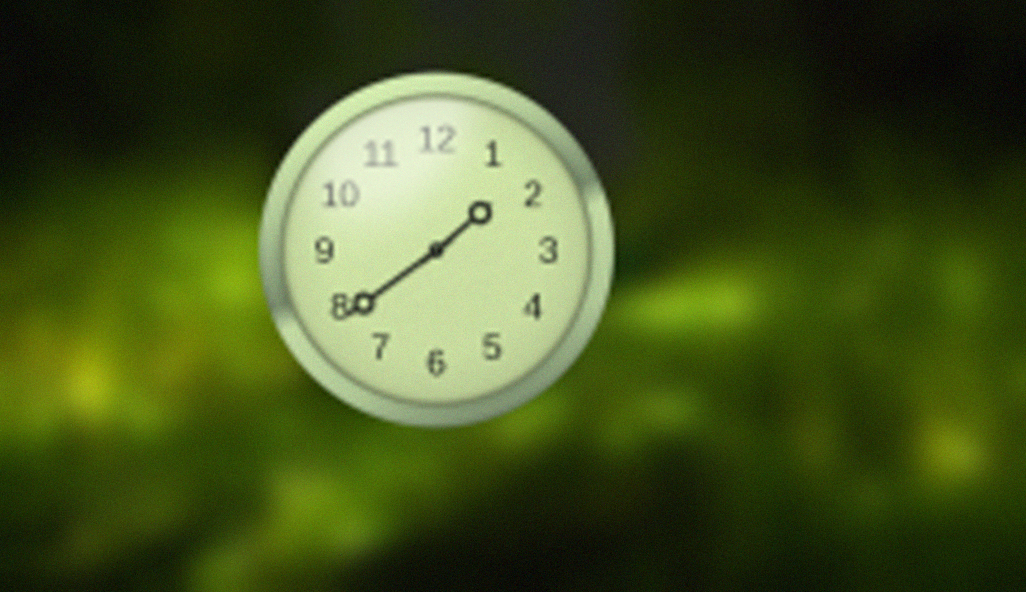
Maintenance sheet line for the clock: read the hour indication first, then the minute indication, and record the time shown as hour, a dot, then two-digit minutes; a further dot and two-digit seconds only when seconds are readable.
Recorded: 1.39
